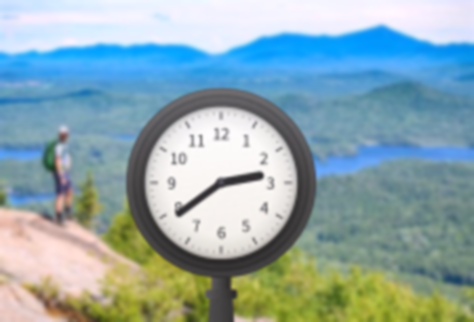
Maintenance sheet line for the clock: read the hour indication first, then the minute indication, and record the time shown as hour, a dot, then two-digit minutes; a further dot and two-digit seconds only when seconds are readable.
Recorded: 2.39
